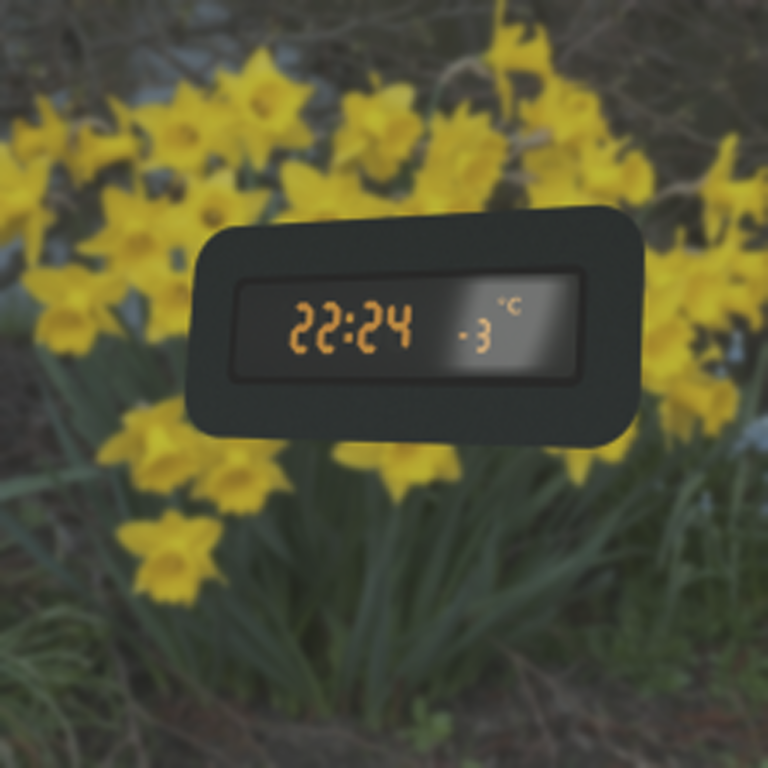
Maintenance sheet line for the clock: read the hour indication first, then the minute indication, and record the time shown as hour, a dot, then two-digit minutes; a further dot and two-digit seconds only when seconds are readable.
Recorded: 22.24
